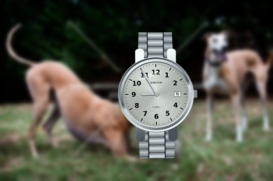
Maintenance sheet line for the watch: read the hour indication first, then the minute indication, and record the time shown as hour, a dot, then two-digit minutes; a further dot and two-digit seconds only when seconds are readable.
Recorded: 8.55
